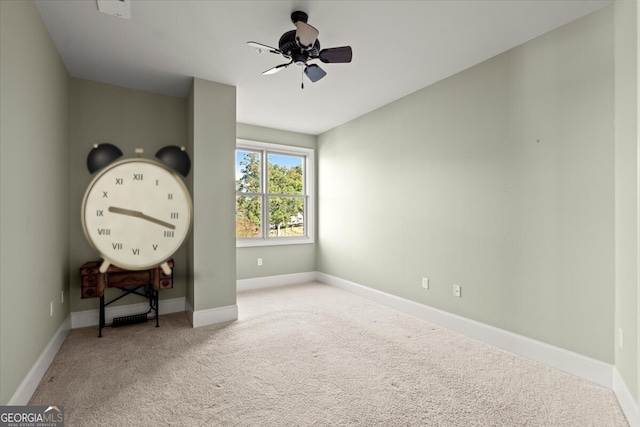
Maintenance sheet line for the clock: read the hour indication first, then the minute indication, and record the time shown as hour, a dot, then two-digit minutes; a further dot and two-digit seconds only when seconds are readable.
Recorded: 9.18
